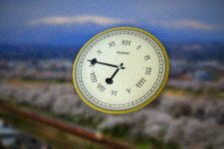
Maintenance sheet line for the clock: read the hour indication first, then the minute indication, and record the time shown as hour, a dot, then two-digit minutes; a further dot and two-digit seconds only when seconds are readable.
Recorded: 6.46
